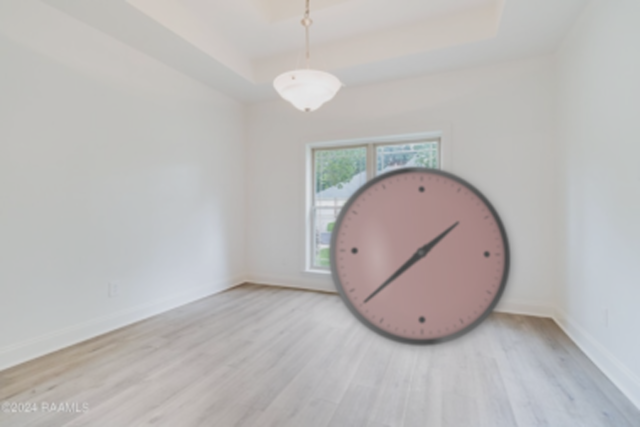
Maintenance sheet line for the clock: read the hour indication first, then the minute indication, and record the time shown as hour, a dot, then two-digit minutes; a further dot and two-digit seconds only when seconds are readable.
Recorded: 1.38
